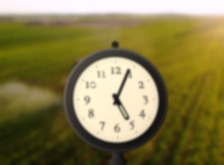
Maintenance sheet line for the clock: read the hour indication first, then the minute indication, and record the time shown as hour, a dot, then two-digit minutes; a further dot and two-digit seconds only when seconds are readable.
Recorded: 5.04
